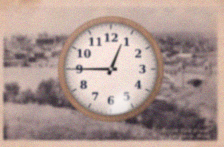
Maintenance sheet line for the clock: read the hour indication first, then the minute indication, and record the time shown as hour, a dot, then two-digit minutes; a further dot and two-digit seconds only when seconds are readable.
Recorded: 12.45
